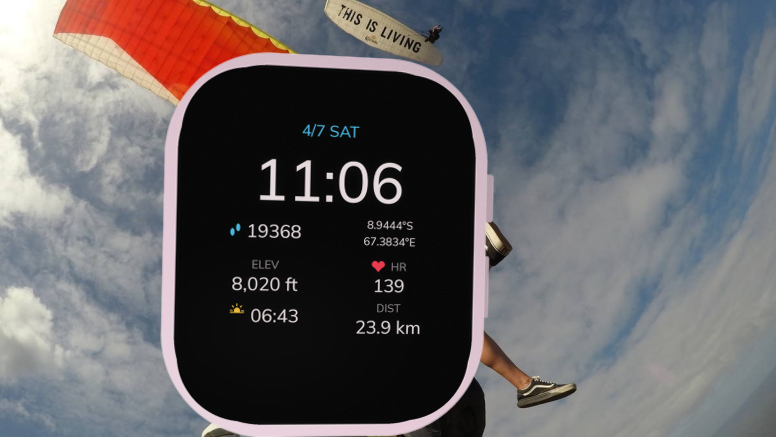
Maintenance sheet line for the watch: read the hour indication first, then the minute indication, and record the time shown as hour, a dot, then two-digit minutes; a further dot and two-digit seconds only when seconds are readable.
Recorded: 11.06
